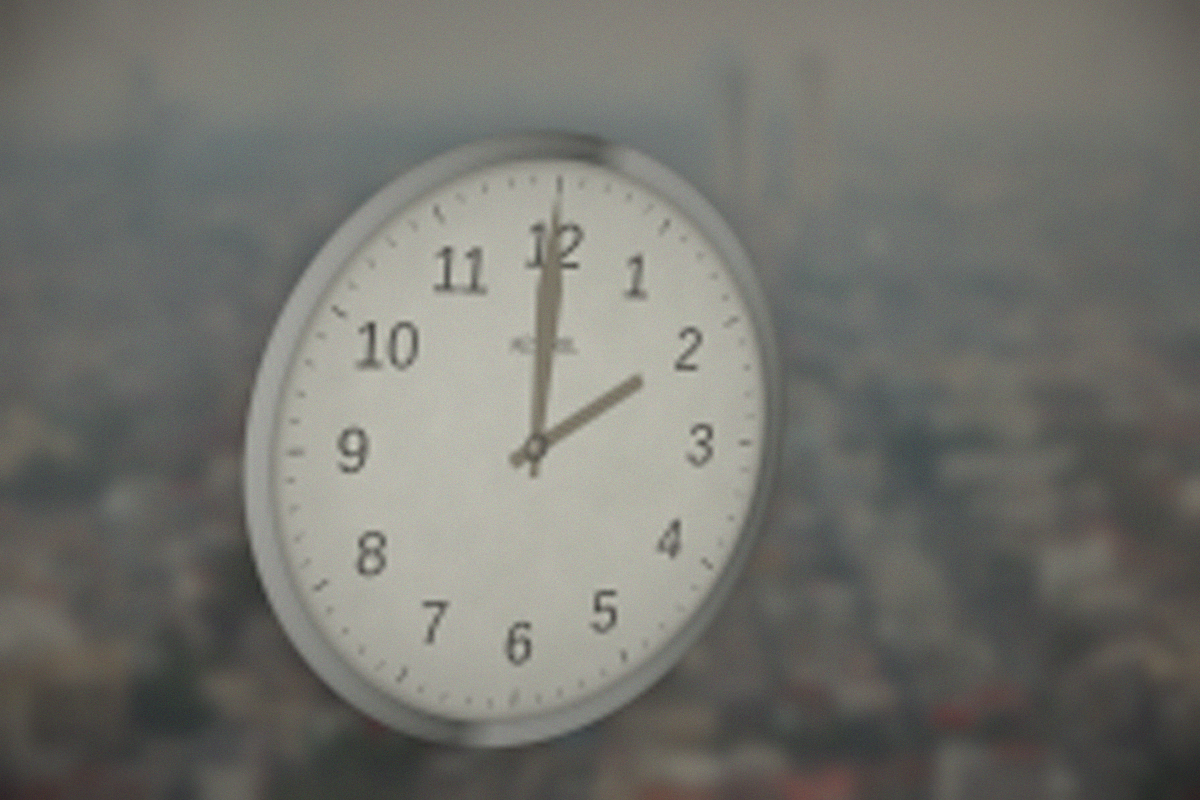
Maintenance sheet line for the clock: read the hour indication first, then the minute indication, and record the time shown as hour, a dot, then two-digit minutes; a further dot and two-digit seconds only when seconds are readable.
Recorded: 2.00
